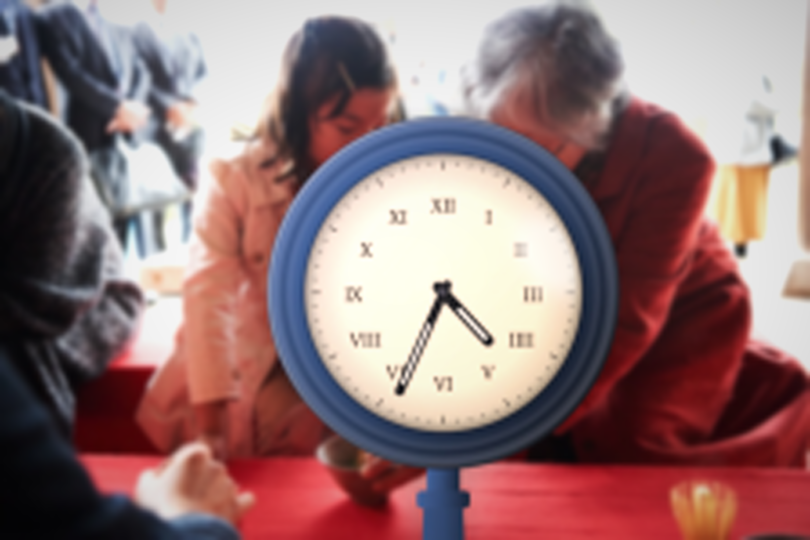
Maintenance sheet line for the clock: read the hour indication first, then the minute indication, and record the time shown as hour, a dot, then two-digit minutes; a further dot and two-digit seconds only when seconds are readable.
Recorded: 4.34
